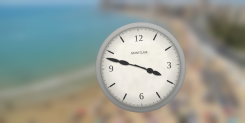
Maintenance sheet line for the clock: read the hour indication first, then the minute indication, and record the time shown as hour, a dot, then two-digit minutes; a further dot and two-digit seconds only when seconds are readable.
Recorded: 3.48
